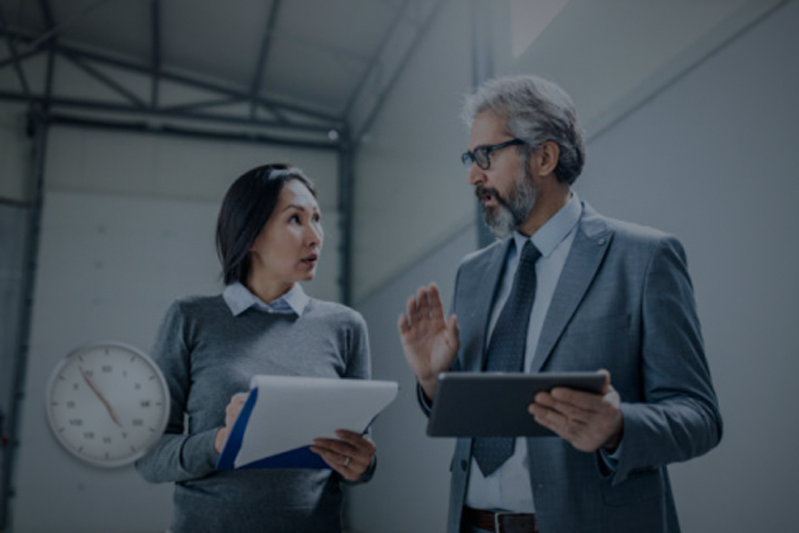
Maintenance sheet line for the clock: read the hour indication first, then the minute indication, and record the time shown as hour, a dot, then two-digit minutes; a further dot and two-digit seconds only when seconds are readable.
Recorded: 4.54
